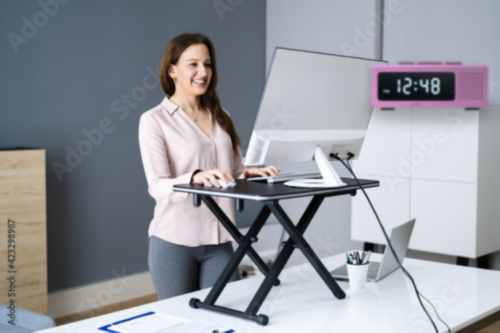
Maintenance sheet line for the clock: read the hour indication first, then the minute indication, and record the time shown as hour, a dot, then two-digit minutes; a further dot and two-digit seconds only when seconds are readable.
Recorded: 12.48
